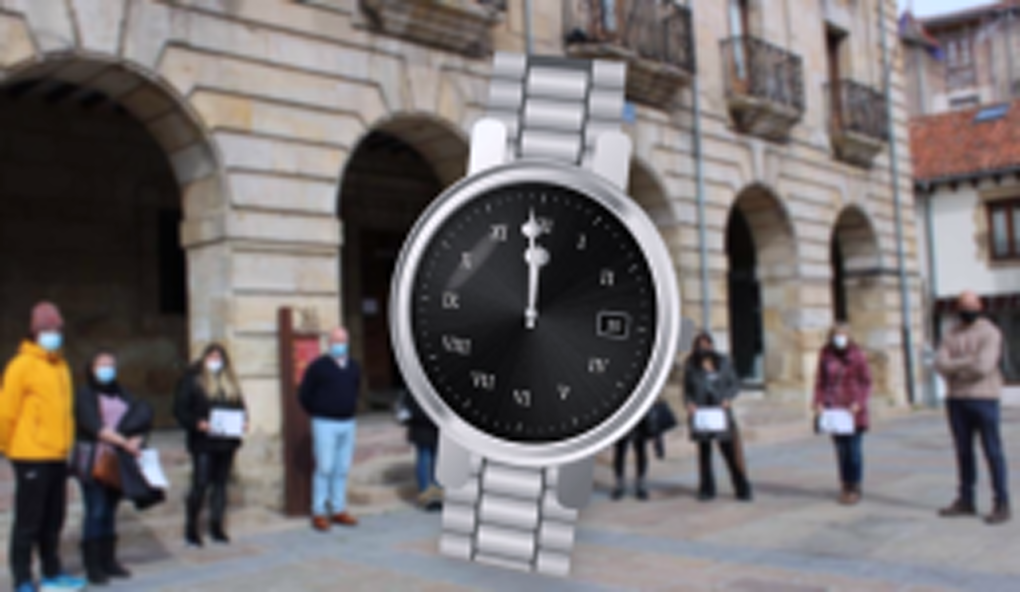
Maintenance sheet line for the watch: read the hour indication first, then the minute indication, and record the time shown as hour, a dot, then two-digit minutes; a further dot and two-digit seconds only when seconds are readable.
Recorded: 11.59
